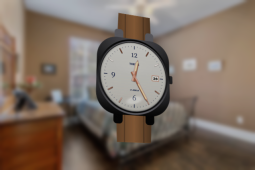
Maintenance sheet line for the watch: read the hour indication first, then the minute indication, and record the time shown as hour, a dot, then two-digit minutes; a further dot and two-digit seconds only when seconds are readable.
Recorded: 12.25
